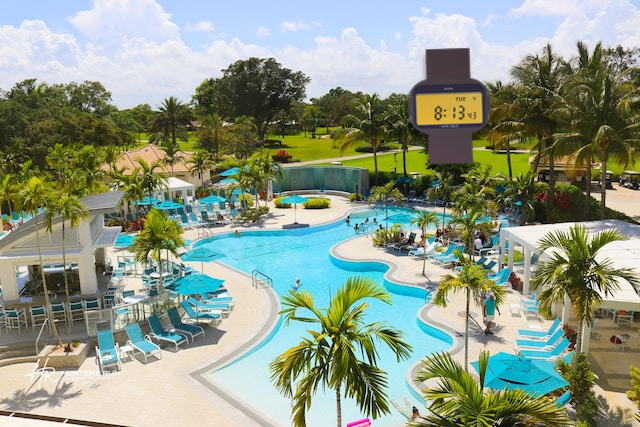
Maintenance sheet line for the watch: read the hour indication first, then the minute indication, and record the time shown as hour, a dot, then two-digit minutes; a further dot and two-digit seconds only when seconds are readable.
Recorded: 8.13
